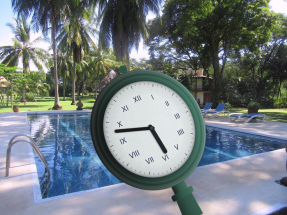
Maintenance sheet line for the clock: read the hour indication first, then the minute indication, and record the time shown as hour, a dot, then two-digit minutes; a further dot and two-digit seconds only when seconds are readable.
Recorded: 5.48
